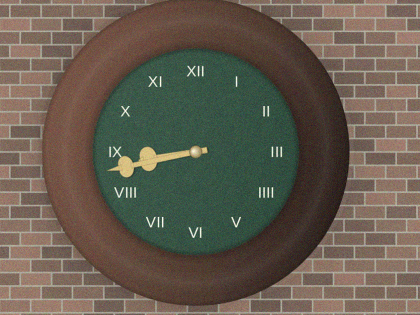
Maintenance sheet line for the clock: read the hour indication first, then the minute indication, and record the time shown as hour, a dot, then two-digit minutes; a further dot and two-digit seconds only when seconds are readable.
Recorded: 8.43
